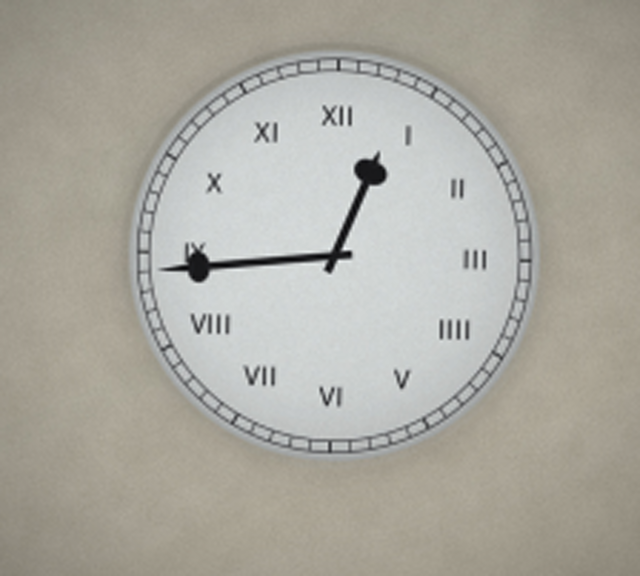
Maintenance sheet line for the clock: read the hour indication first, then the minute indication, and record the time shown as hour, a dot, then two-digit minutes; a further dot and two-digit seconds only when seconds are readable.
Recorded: 12.44
